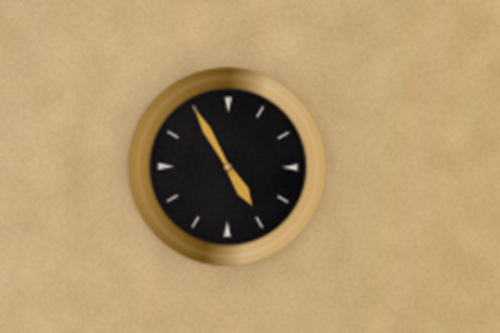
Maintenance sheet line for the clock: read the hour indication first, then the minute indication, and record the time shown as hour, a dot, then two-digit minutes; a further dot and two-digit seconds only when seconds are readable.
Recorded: 4.55
